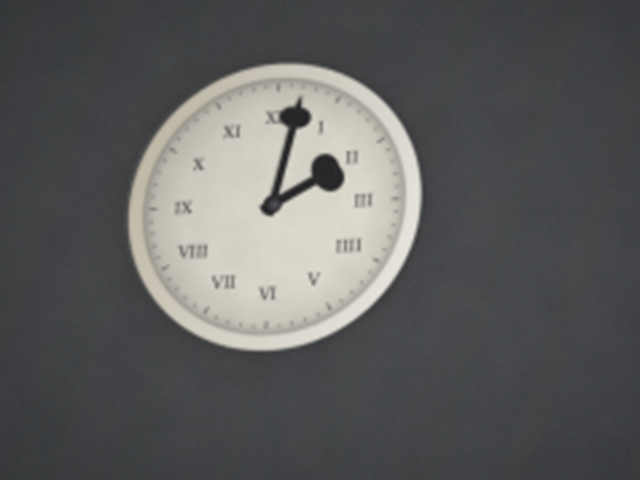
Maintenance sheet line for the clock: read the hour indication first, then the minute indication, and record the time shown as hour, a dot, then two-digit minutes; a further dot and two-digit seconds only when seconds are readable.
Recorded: 2.02
